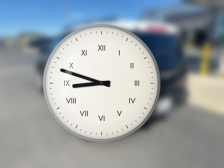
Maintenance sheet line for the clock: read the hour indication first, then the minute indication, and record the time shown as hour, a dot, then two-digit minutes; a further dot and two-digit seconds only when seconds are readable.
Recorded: 8.48
